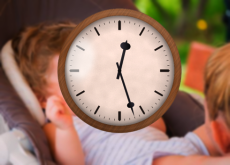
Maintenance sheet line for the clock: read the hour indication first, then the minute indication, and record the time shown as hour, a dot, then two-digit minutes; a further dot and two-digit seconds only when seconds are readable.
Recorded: 12.27
